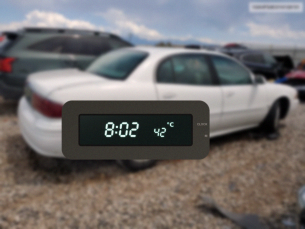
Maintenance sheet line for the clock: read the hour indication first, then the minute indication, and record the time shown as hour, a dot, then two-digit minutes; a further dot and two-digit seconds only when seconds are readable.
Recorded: 8.02
